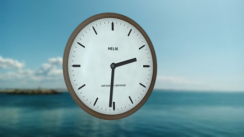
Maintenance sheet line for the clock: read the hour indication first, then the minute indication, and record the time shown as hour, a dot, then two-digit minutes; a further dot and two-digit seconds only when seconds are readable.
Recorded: 2.31
